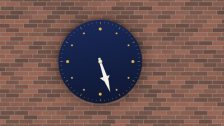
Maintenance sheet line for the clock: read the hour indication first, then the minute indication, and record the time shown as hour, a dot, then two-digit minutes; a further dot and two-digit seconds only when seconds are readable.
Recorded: 5.27
